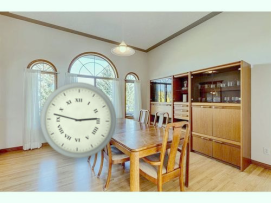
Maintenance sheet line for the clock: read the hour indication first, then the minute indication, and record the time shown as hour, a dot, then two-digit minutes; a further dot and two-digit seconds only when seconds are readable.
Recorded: 2.47
